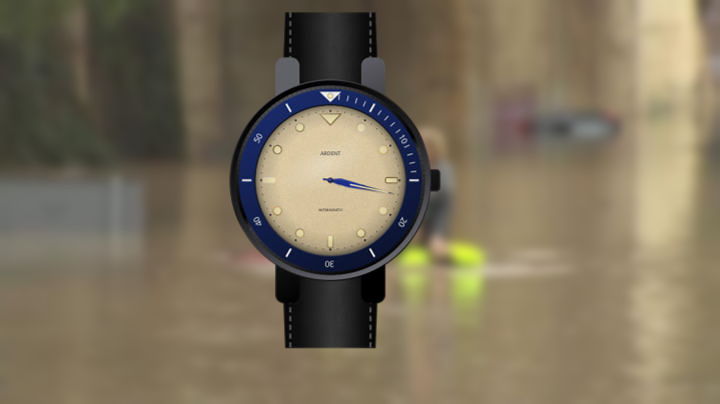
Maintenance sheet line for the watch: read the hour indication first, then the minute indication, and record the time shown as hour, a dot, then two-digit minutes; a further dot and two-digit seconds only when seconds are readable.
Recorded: 3.17
